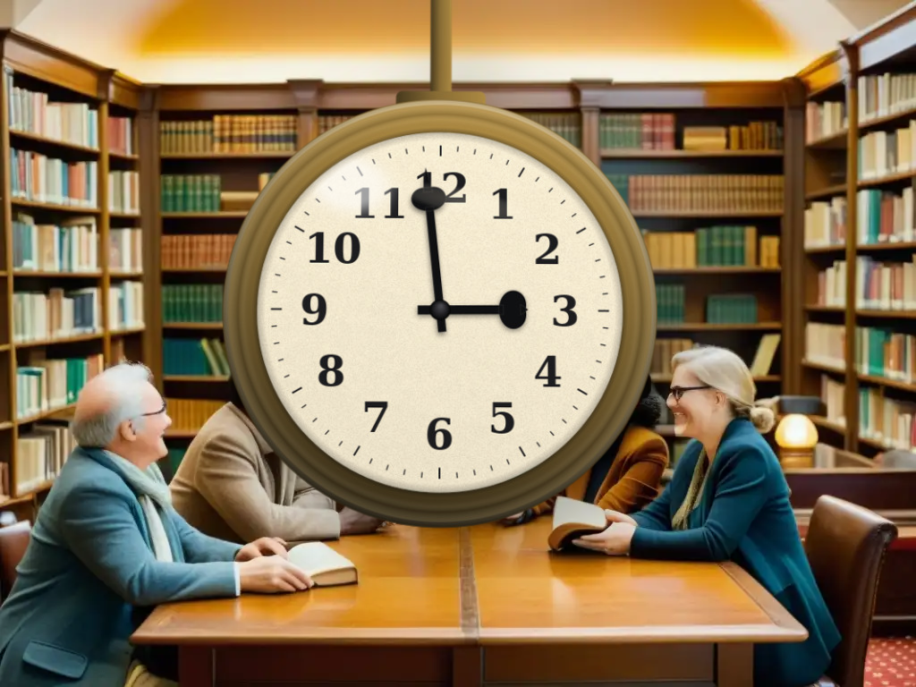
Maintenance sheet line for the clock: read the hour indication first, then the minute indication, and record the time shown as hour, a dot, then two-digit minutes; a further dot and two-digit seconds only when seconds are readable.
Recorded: 2.59
